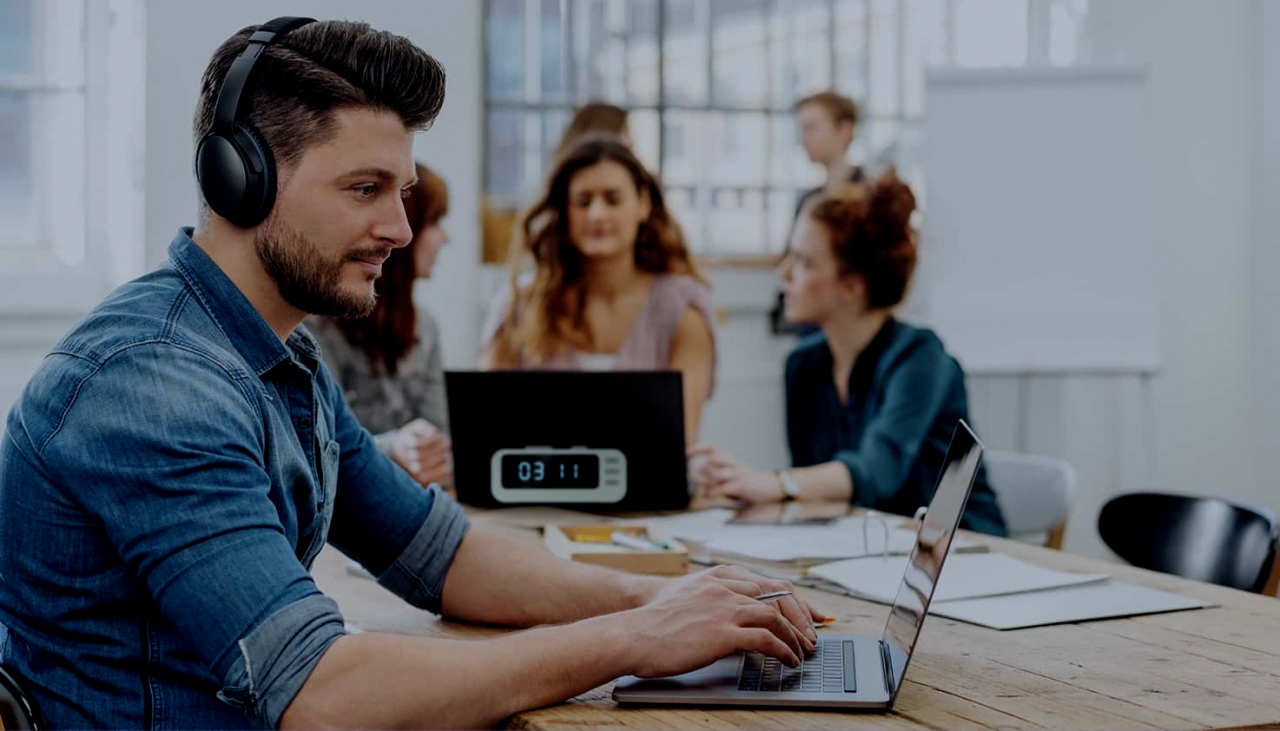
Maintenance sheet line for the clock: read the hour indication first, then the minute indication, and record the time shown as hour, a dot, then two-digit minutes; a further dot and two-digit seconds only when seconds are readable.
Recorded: 3.11
